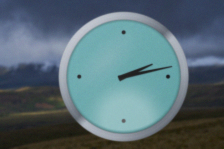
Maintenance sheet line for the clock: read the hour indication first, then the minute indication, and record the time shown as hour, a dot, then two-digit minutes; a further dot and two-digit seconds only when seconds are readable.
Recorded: 2.13
